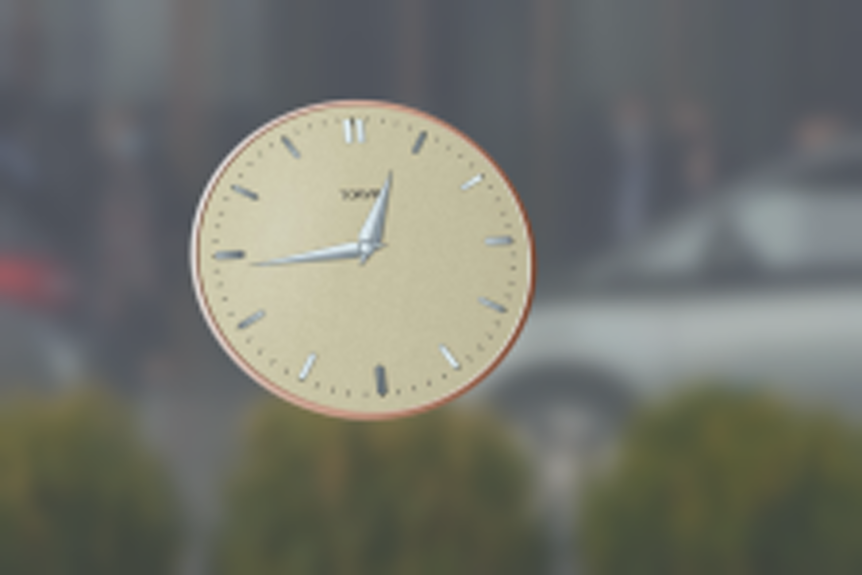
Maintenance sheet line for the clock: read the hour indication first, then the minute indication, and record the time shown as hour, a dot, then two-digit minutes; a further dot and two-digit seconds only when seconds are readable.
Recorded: 12.44
